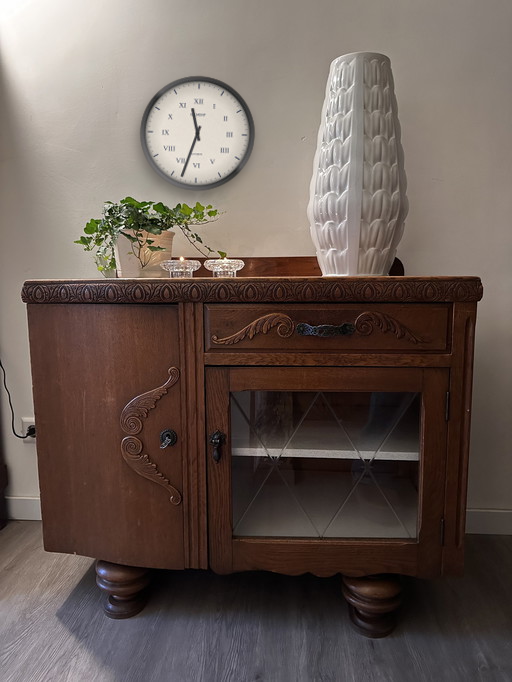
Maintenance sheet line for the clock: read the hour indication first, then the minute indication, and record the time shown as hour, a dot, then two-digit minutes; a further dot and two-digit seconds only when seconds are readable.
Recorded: 11.33
